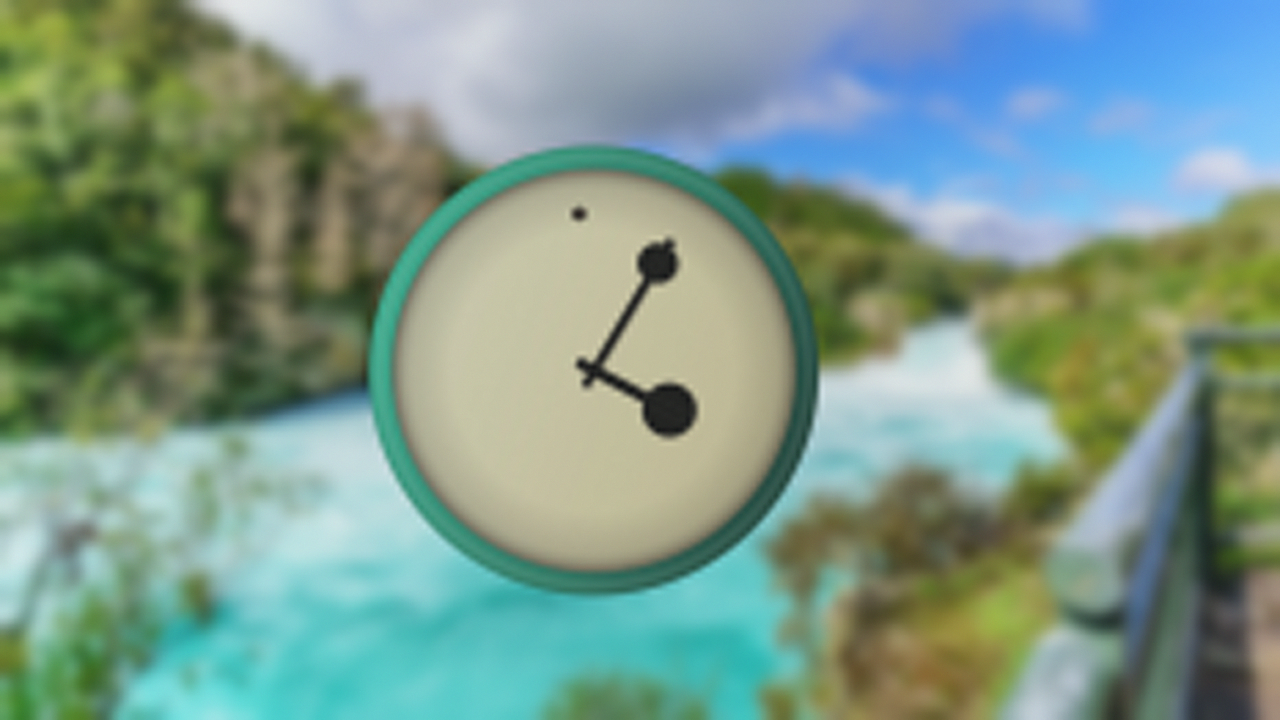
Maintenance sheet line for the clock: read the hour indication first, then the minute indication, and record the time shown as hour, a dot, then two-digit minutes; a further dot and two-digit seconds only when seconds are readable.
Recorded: 4.06
